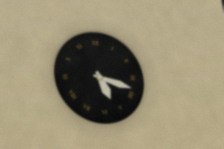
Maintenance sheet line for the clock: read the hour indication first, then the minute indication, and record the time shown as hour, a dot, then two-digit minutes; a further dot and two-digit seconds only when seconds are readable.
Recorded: 5.18
